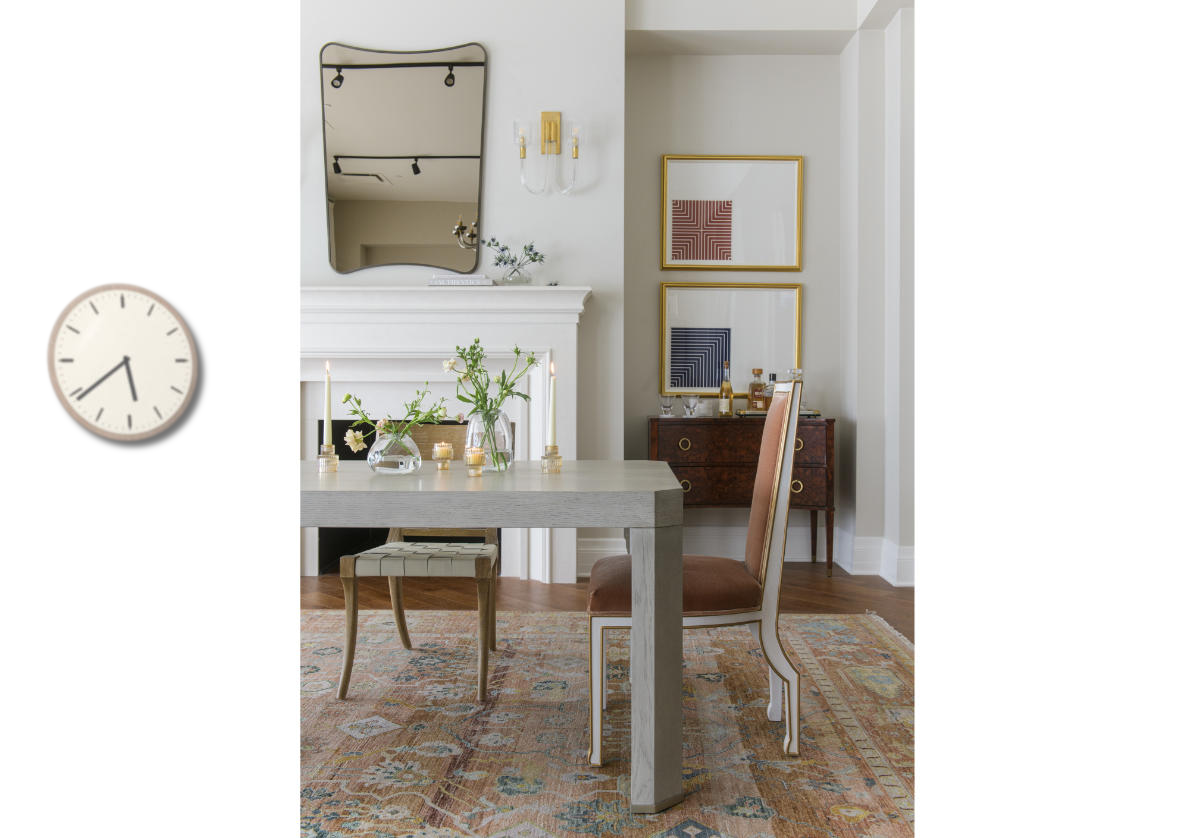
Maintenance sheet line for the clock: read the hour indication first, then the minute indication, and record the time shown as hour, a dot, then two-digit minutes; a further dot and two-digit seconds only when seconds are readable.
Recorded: 5.39
